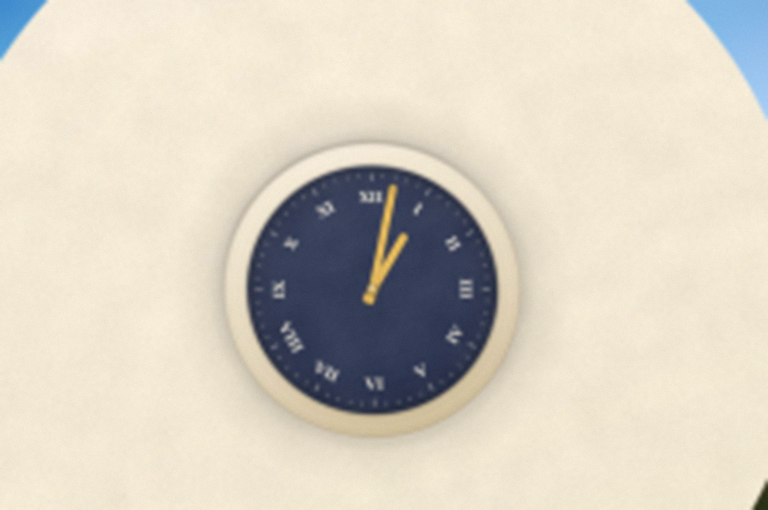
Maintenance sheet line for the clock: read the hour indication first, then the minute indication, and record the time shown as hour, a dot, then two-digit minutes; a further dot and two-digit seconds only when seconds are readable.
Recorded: 1.02
